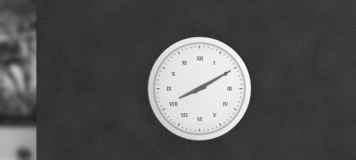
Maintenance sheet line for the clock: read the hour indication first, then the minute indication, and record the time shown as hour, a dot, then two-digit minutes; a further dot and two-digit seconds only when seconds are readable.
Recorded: 8.10
